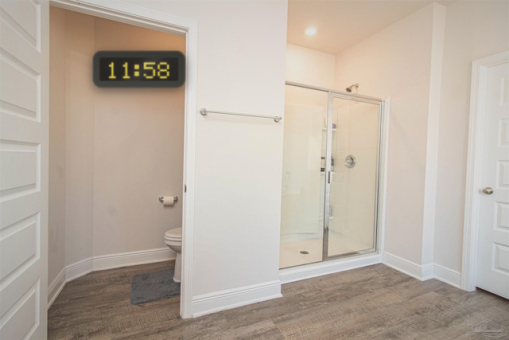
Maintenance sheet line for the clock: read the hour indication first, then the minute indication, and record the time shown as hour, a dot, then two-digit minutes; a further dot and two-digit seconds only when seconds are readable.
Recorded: 11.58
